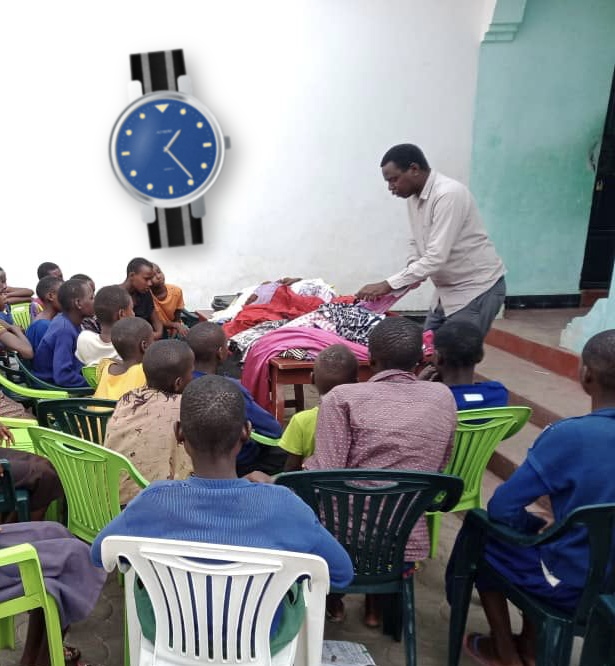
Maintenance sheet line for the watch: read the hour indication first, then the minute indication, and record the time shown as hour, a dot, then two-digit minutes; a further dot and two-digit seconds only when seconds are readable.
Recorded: 1.24
